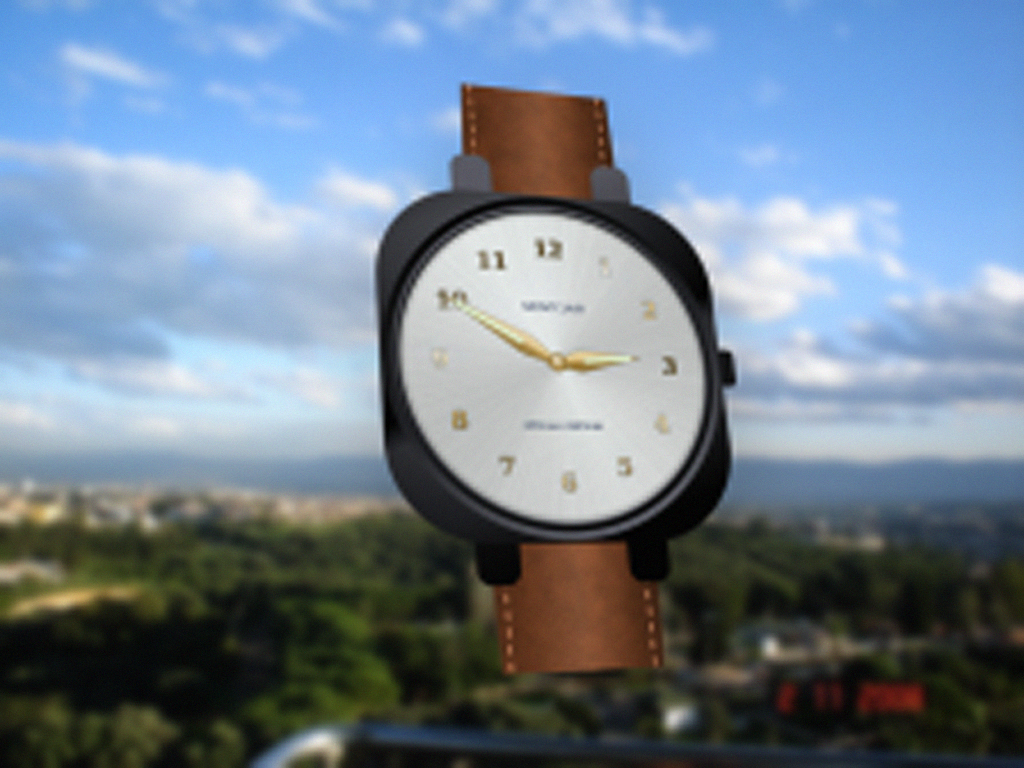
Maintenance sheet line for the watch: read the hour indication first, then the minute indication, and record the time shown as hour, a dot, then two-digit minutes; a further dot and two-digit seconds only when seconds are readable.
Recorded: 2.50
